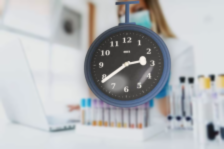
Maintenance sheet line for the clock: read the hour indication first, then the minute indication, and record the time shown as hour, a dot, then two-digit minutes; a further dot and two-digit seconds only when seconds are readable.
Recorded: 2.39
